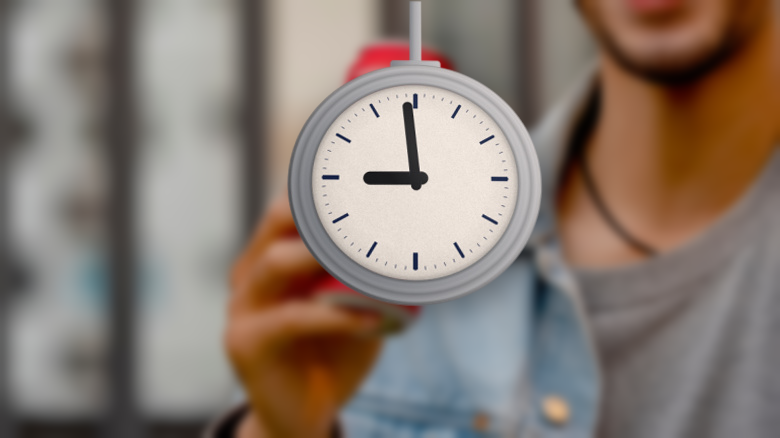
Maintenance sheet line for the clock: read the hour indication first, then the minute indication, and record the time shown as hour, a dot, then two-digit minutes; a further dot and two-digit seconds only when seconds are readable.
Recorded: 8.59
